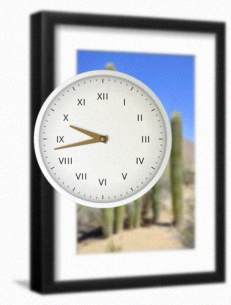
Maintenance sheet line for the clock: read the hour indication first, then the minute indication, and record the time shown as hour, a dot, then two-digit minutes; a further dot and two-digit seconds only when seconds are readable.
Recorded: 9.43
